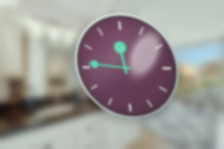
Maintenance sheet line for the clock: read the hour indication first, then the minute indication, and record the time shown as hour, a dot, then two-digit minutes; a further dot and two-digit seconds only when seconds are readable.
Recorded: 11.46
